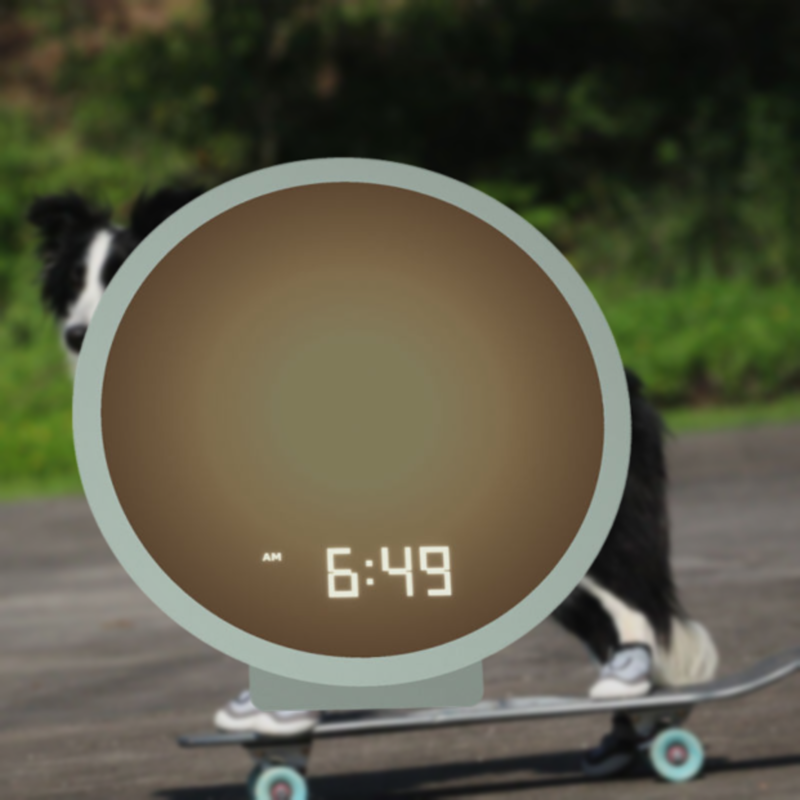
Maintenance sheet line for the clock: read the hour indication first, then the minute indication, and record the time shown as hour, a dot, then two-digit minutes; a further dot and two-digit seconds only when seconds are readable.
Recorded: 6.49
